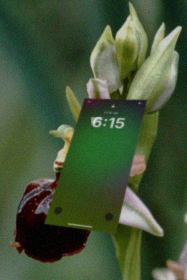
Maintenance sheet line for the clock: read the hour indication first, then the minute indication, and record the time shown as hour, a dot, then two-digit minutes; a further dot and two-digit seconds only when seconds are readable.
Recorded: 6.15
